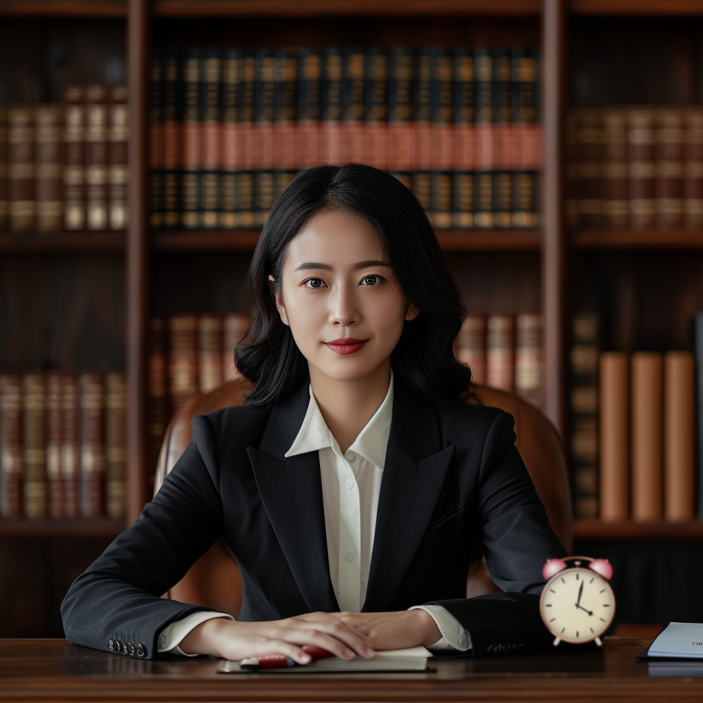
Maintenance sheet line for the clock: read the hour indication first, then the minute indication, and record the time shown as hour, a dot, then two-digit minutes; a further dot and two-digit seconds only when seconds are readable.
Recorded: 4.02
